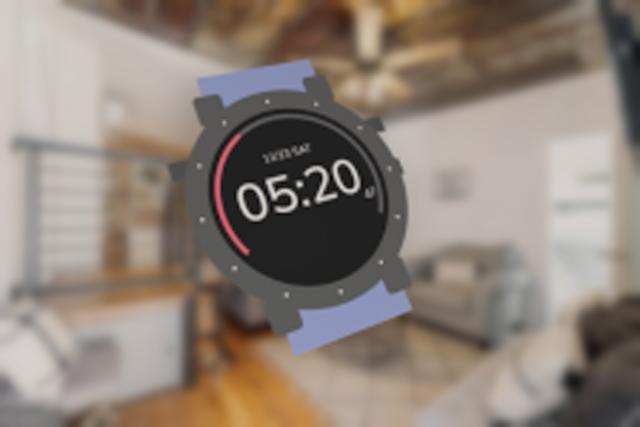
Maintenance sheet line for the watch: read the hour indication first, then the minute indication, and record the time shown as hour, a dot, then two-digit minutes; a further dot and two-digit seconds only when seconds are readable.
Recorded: 5.20
